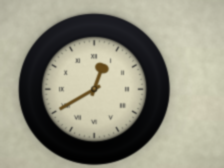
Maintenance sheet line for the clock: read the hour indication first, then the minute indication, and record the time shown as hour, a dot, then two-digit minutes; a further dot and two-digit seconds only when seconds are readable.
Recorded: 12.40
